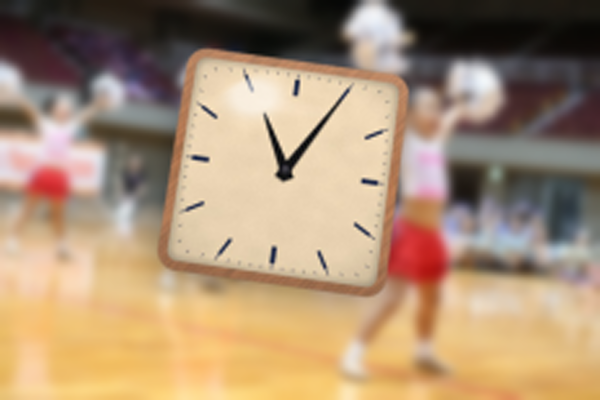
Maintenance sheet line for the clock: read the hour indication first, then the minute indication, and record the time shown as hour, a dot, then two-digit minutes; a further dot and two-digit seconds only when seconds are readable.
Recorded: 11.05
